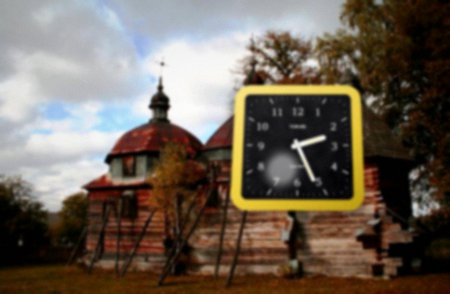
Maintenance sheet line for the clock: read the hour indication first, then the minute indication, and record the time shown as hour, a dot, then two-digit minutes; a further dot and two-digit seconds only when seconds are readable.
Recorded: 2.26
